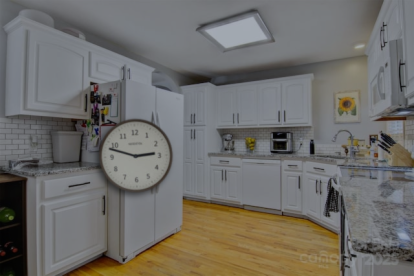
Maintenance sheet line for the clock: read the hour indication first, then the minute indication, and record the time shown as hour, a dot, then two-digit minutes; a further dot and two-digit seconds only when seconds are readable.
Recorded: 2.48
